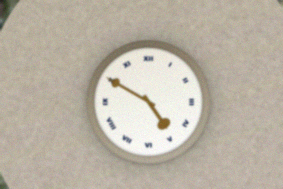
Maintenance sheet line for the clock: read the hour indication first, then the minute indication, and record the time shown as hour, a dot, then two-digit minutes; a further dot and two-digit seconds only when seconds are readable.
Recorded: 4.50
